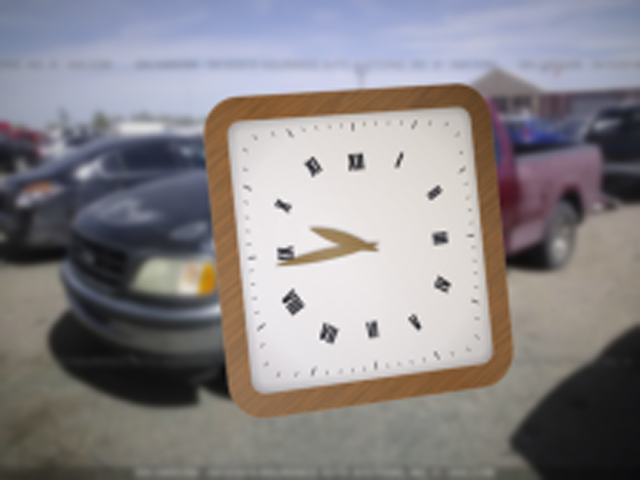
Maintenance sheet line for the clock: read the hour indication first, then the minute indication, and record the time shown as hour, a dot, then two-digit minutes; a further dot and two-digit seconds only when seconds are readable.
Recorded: 9.44
